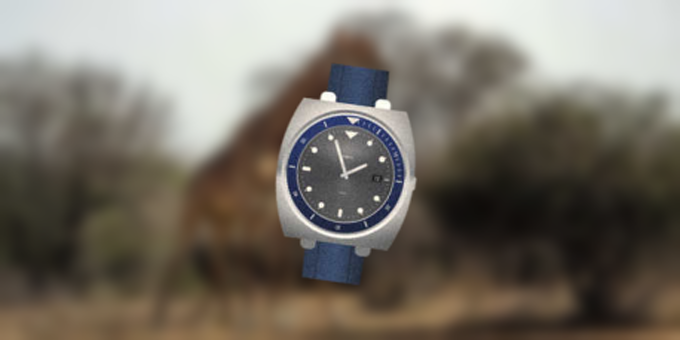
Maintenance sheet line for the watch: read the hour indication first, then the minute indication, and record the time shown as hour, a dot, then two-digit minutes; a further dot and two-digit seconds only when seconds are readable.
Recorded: 1.56
